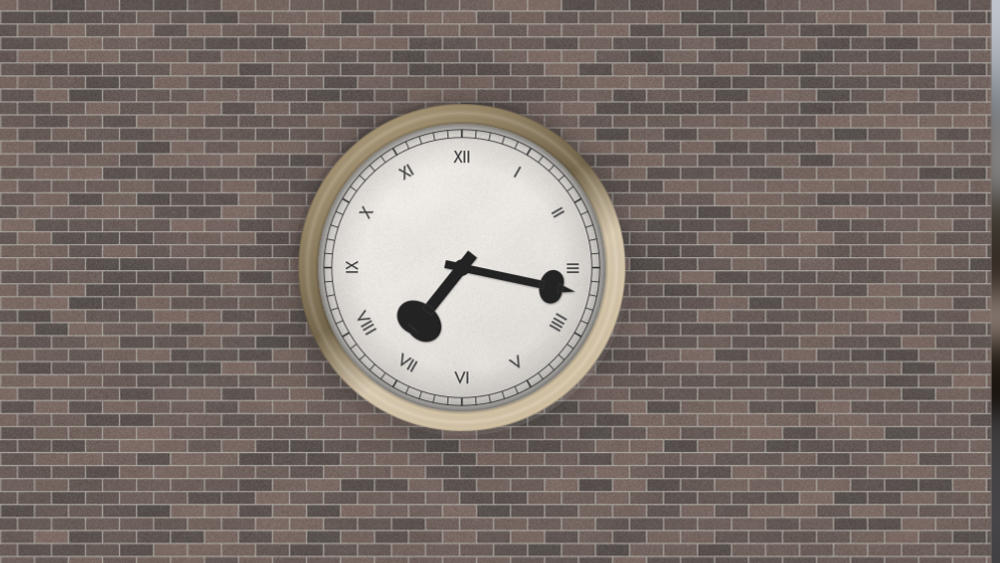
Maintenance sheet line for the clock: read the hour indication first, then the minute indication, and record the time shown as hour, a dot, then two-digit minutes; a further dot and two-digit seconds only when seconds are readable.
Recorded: 7.17
